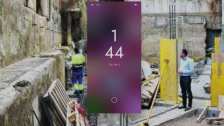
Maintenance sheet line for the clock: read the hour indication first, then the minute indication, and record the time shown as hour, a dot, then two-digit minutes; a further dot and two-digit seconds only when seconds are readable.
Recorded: 1.44
